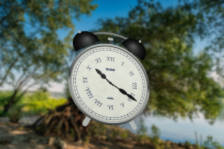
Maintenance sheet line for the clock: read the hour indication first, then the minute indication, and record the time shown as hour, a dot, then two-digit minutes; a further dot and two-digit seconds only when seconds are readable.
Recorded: 10.20
